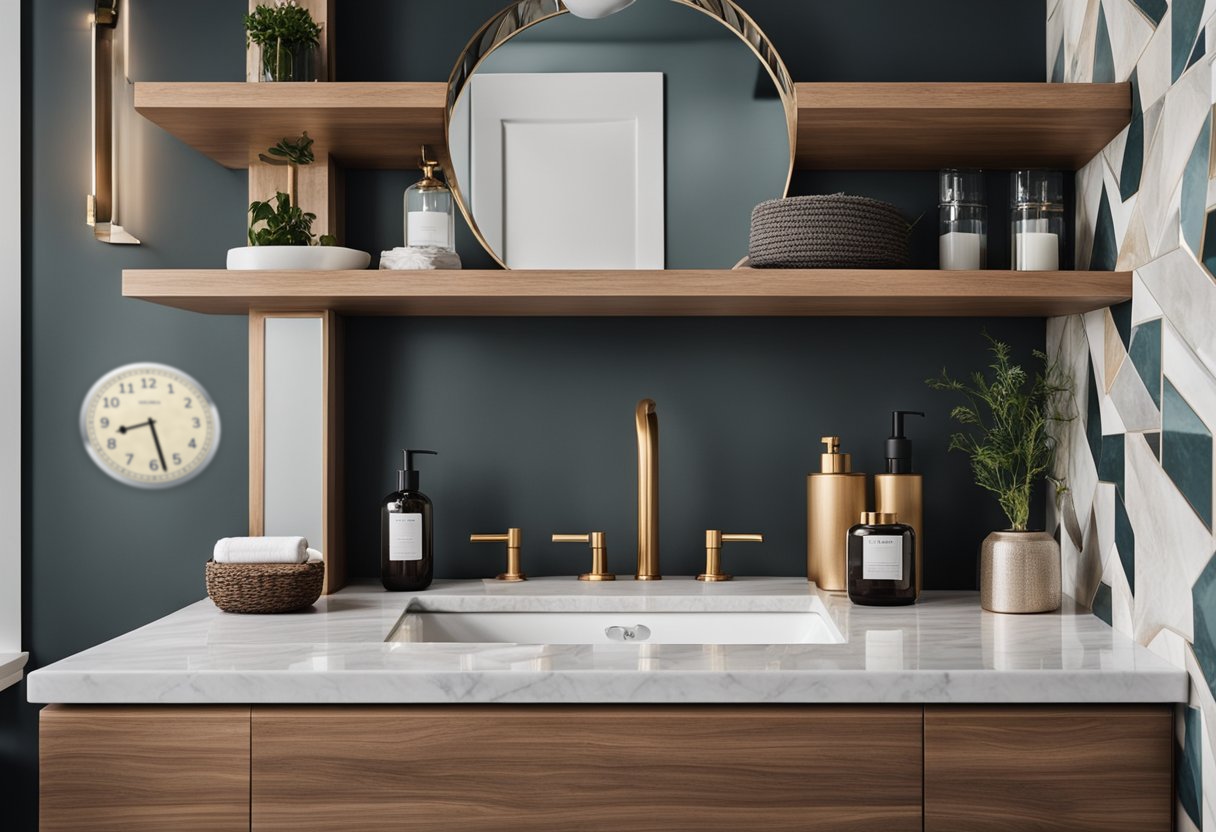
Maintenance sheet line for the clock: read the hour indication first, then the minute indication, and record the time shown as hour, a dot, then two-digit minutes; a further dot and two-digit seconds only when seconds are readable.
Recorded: 8.28
